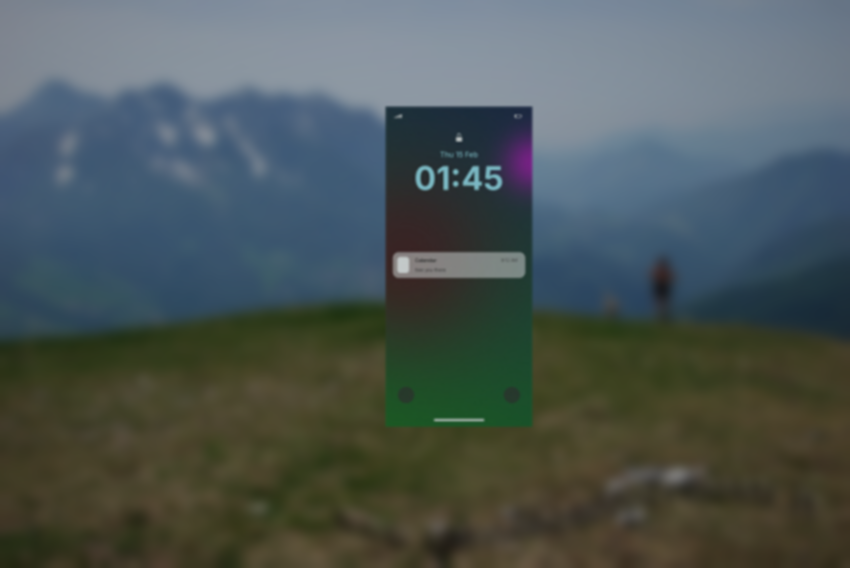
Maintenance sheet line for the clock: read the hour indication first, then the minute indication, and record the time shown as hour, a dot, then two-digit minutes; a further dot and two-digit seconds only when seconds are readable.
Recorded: 1.45
